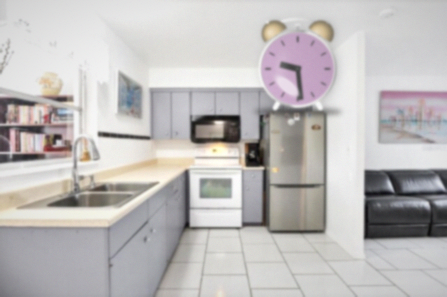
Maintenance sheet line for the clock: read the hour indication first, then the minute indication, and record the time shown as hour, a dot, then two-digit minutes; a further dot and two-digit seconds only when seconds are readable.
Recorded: 9.29
